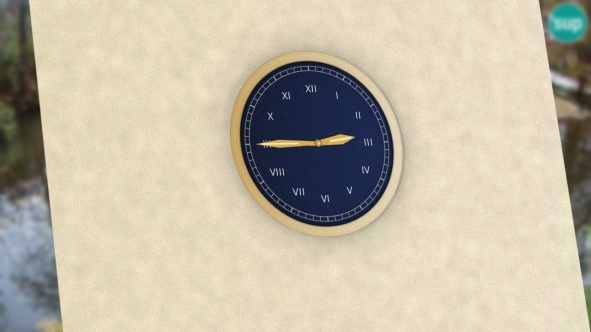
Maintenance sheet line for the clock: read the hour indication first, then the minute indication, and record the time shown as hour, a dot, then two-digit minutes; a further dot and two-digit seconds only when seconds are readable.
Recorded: 2.45
